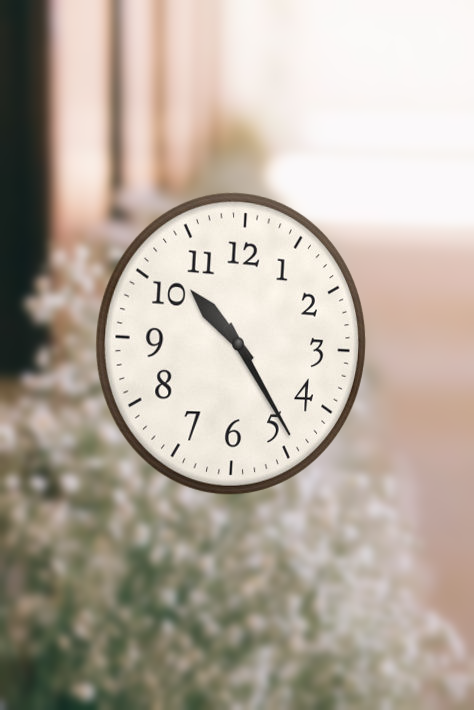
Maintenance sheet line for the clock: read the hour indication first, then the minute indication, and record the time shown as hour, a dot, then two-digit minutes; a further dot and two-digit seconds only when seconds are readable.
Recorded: 10.24
